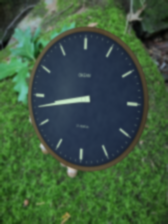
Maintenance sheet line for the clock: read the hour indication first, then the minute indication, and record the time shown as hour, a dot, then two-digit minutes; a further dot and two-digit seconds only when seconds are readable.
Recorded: 8.43
